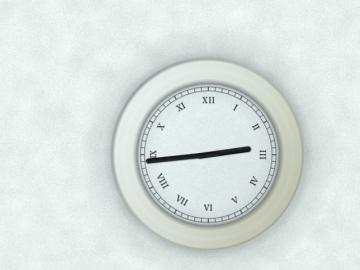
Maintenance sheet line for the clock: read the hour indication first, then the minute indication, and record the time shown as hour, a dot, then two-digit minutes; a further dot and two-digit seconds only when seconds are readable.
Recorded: 2.44
